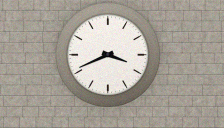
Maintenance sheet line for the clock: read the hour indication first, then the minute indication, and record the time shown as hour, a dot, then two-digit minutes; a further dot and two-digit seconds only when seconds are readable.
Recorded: 3.41
